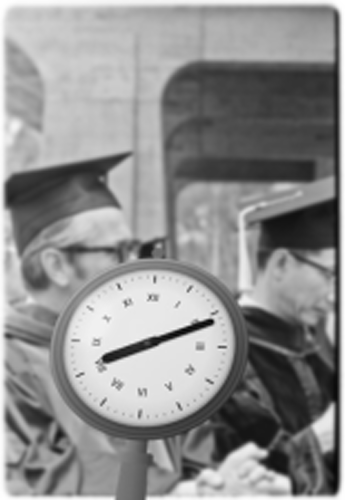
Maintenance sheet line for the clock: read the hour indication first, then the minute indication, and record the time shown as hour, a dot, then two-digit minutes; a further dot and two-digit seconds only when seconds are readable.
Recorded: 8.11
